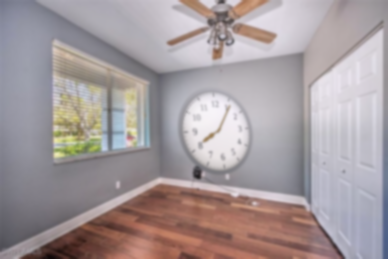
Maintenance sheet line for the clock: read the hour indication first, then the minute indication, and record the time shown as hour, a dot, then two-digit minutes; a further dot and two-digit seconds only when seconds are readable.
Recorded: 8.06
